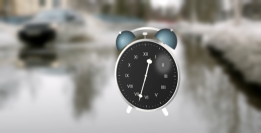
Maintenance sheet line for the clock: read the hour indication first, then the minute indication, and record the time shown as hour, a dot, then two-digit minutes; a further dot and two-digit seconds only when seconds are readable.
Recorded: 12.33
